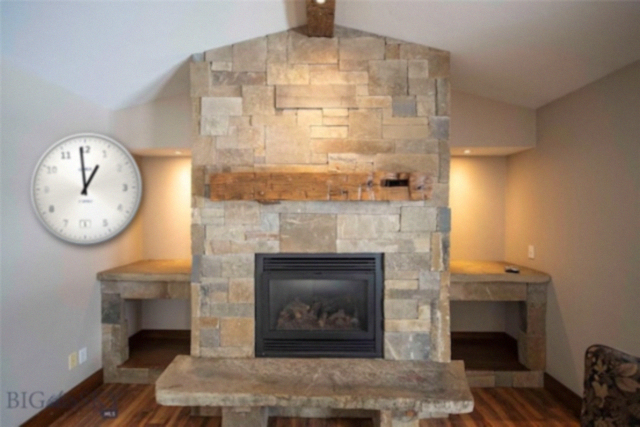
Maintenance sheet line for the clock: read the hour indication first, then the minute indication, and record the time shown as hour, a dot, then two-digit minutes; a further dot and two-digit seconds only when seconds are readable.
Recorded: 12.59
